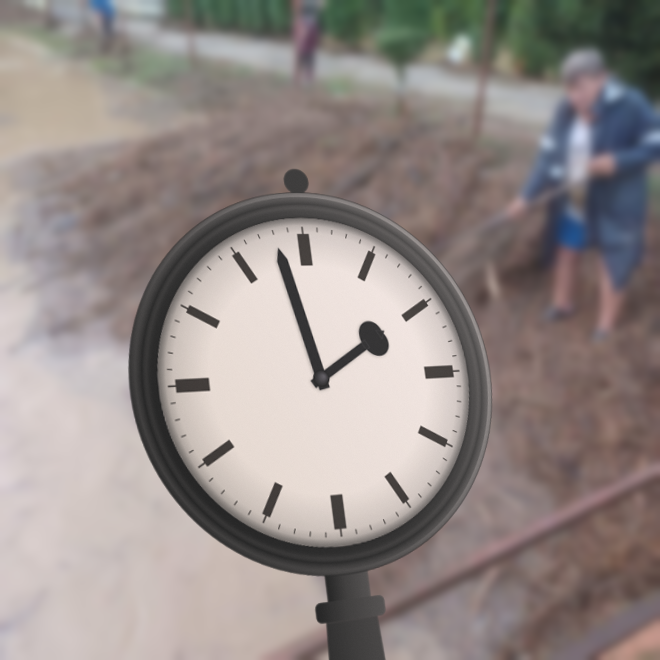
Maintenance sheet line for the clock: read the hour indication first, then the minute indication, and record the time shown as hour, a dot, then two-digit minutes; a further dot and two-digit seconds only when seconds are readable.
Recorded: 1.58
